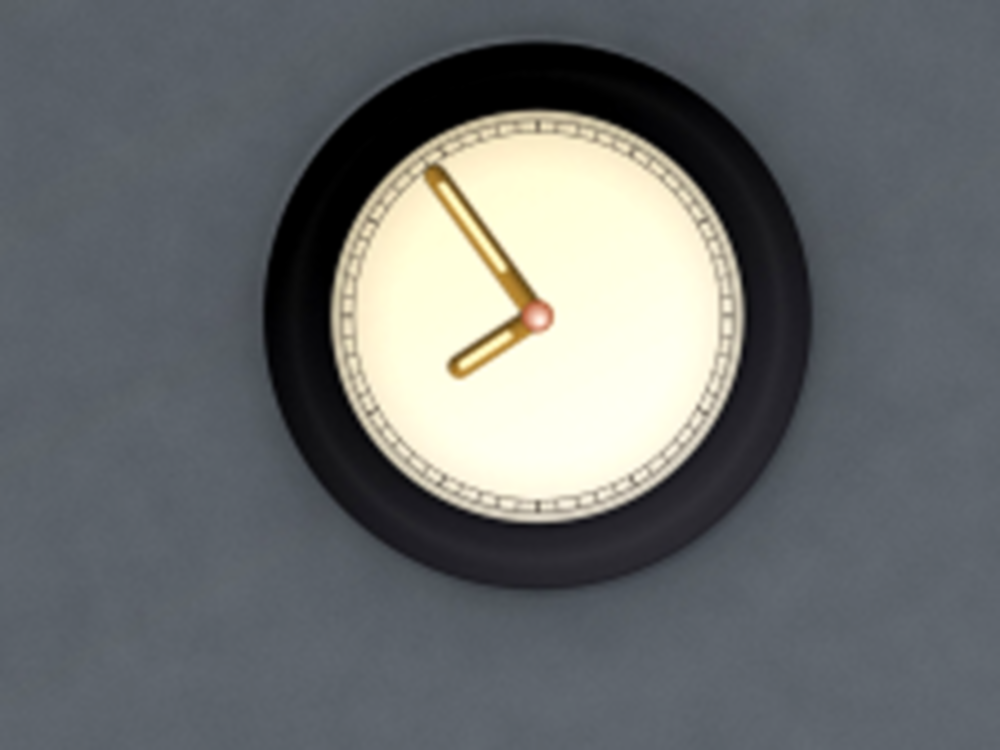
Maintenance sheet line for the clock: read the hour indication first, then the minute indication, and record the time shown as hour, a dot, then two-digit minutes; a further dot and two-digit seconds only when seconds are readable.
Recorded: 7.54
